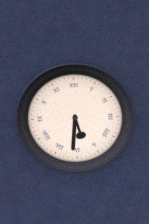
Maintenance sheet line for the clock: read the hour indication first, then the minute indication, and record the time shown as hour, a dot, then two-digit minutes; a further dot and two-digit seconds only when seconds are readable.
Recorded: 5.31
